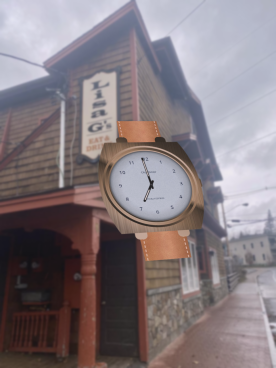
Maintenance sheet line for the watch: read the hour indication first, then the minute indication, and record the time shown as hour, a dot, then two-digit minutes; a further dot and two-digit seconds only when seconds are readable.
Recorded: 6.59
